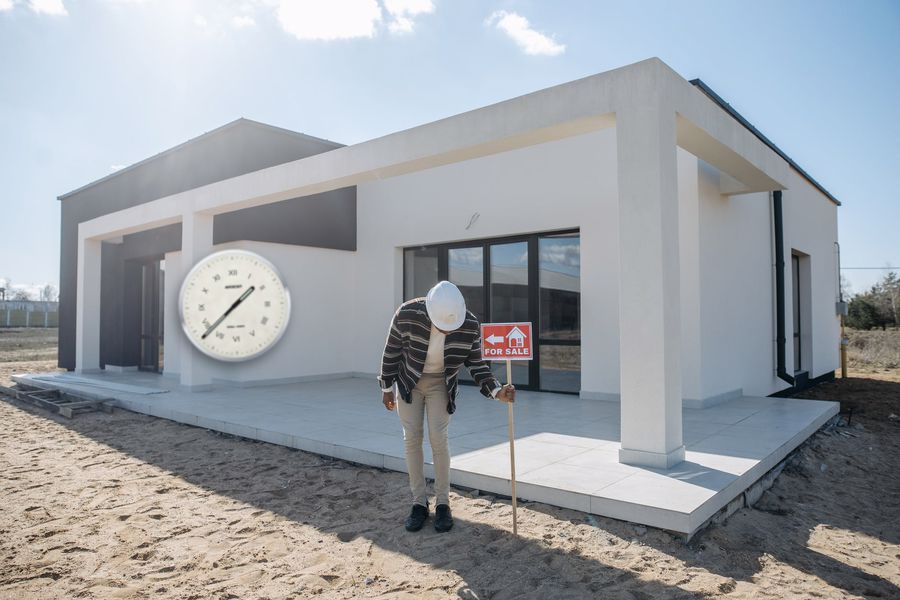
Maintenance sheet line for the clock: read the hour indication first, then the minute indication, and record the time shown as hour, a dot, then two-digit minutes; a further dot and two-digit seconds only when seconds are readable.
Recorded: 1.38
